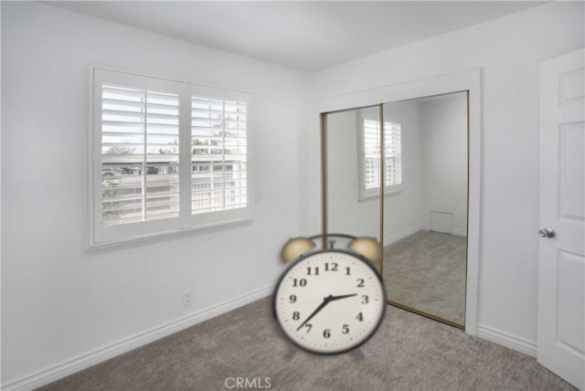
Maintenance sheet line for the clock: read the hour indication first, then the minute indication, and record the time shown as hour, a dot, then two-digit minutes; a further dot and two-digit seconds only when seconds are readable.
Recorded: 2.37
